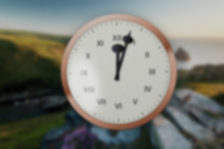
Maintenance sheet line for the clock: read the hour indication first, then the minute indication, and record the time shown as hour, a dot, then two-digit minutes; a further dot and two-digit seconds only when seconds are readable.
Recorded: 12.03
